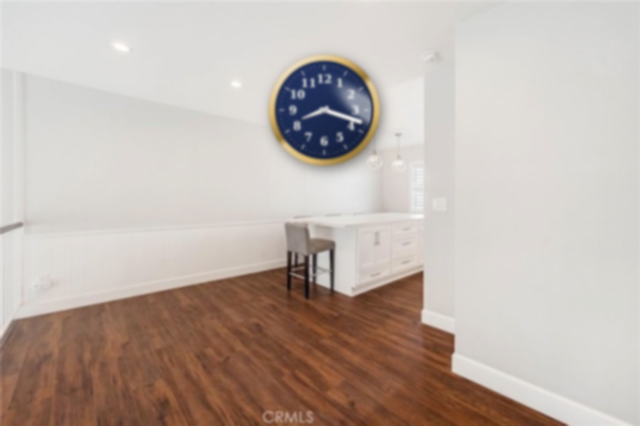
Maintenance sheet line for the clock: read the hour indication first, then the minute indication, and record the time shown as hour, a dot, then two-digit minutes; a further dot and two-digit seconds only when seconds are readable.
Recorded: 8.18
